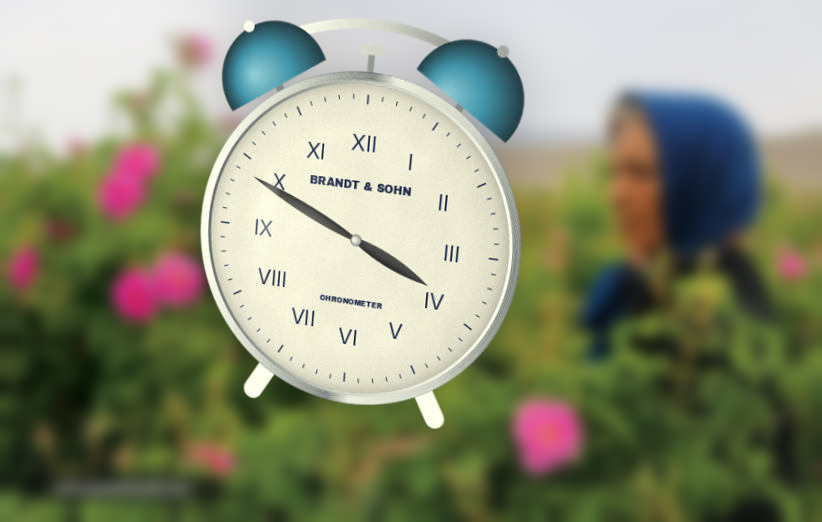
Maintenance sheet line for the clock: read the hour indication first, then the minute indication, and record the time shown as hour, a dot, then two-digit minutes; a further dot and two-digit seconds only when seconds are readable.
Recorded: 3.49
